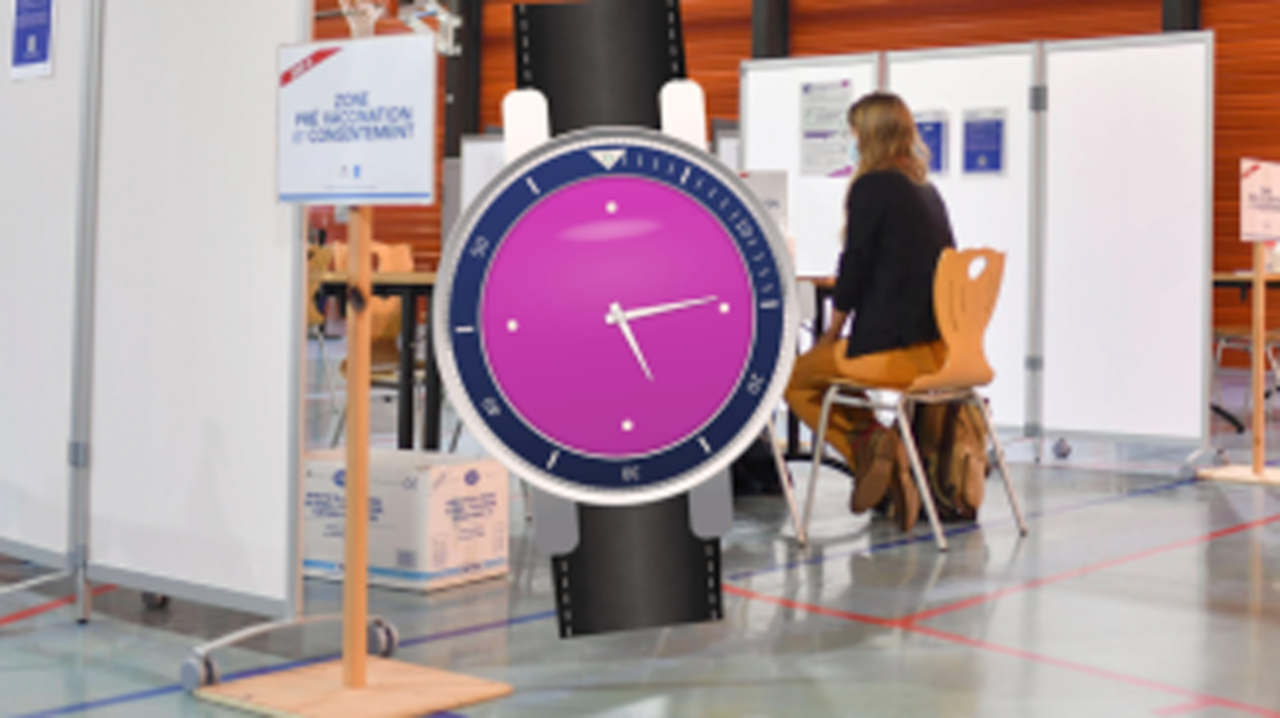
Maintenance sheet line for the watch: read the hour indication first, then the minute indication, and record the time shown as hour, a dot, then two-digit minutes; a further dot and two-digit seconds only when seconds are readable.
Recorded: 5.14
